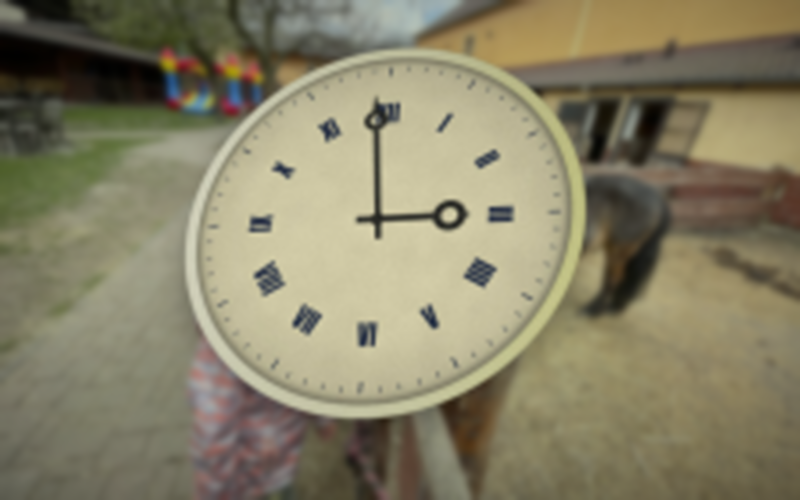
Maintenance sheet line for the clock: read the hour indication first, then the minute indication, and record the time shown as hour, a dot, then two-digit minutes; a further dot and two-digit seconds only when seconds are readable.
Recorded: 2.59
